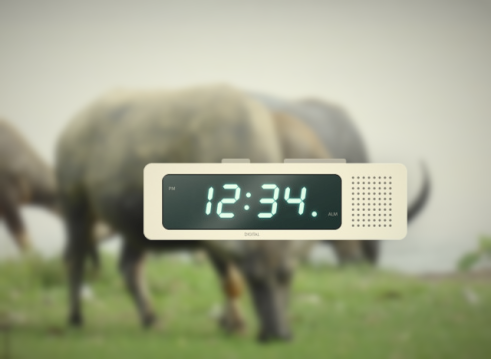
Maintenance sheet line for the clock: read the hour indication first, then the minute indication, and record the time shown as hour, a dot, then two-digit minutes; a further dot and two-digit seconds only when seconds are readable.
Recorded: 12.34
